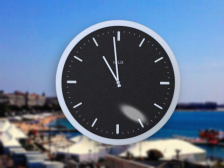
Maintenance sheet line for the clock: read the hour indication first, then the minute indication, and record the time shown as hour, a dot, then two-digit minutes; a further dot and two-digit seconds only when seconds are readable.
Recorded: 10.59
